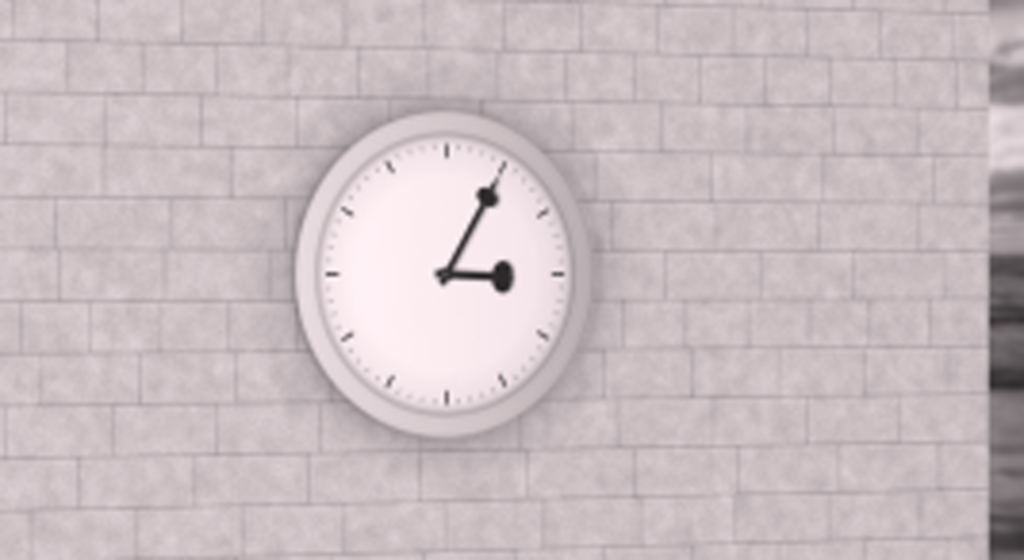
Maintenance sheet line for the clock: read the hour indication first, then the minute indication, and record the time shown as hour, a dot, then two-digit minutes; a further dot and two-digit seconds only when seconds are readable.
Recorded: 3.05
